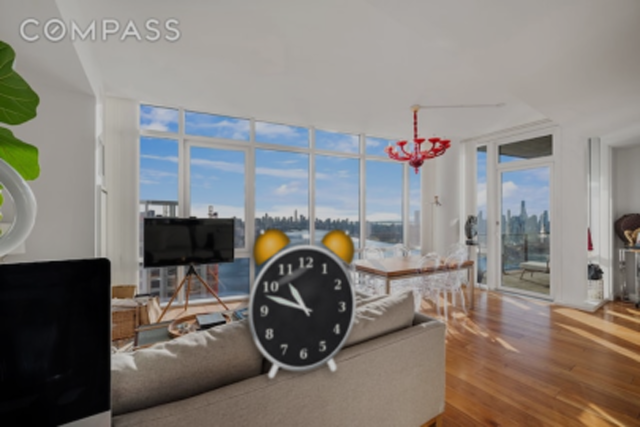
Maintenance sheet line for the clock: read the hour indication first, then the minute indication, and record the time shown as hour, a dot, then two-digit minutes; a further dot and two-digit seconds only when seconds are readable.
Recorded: 10.48
